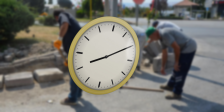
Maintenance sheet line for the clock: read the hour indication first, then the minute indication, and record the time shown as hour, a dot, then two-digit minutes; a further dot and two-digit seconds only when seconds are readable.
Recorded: 8.10
